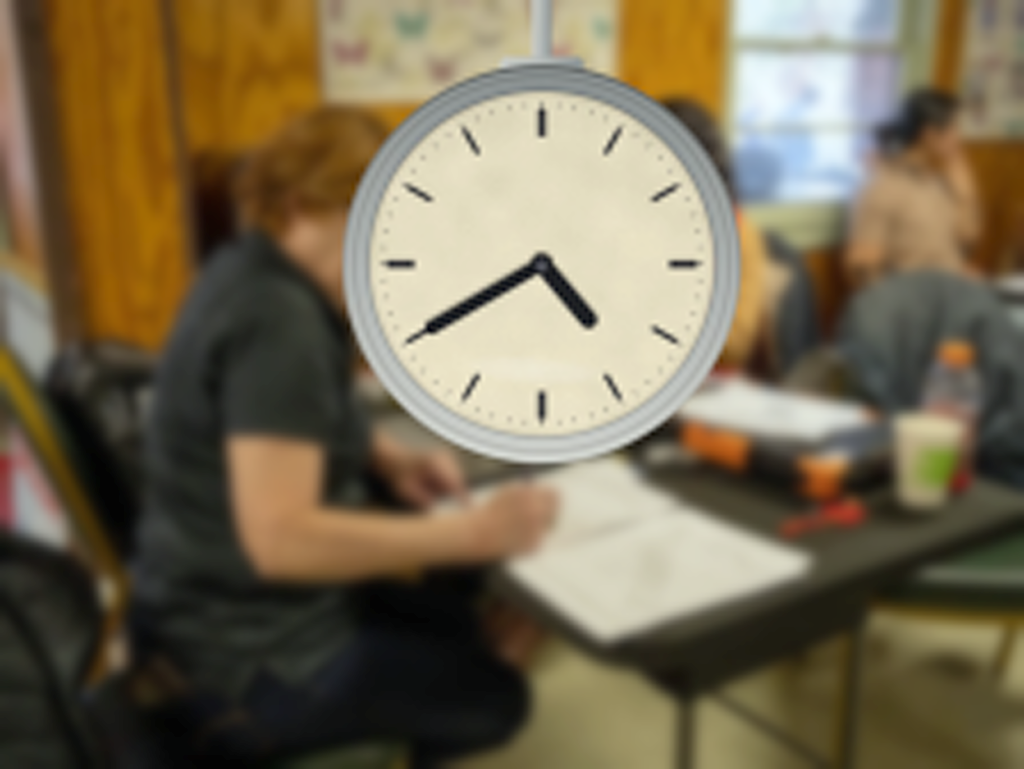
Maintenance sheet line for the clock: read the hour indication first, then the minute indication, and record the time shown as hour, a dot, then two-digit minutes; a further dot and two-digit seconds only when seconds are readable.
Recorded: 4.40
